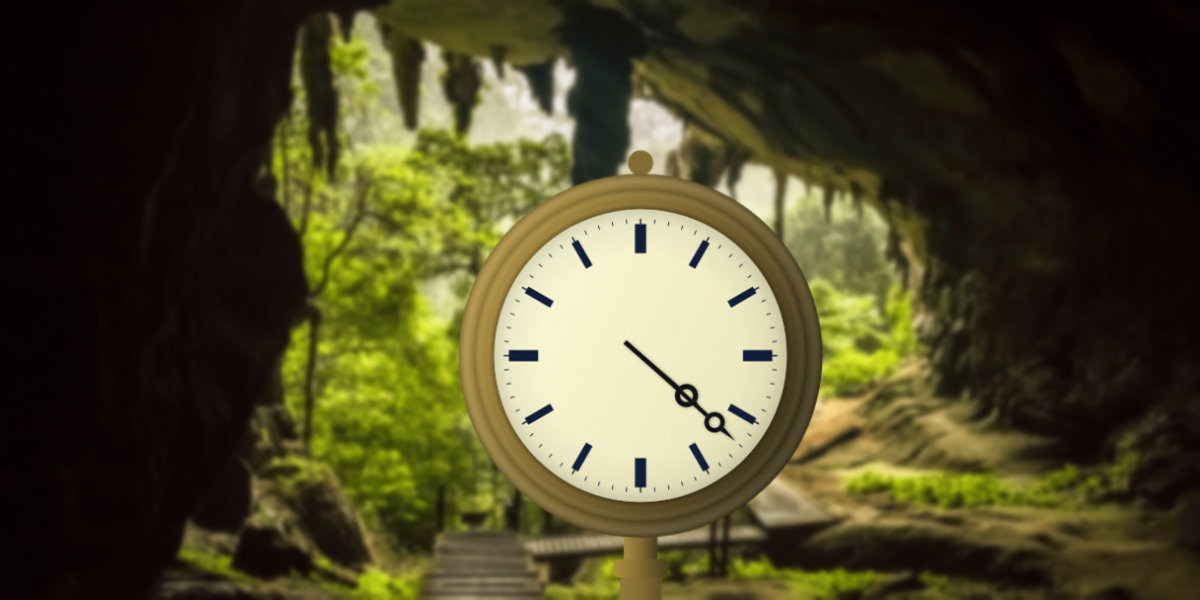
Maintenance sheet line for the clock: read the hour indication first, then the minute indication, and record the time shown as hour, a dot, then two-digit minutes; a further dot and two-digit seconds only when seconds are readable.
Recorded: 4.22
